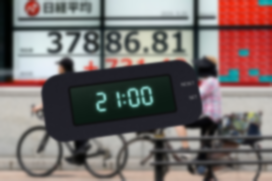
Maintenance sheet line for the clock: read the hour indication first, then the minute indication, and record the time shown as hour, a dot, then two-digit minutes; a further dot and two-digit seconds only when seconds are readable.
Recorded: 21.00
